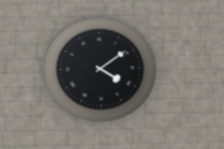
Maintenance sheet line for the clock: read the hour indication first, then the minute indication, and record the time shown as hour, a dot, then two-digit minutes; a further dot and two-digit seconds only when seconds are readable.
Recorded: 4.09
